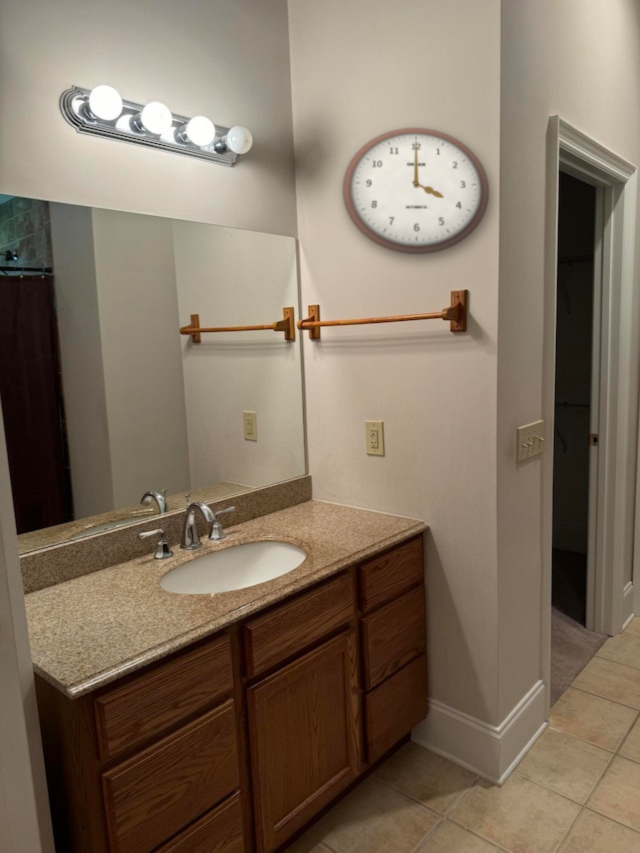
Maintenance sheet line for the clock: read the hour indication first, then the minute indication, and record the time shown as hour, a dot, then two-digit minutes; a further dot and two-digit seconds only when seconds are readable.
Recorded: 4.00
